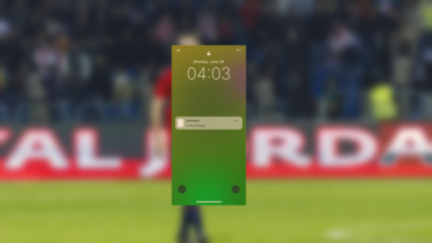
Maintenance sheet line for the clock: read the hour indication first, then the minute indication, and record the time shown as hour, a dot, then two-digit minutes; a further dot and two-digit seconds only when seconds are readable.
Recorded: 4.03
